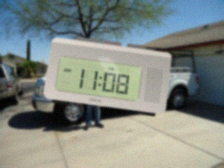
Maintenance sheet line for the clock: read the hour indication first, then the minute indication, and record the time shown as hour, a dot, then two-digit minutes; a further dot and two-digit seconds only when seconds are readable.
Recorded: 11.08
